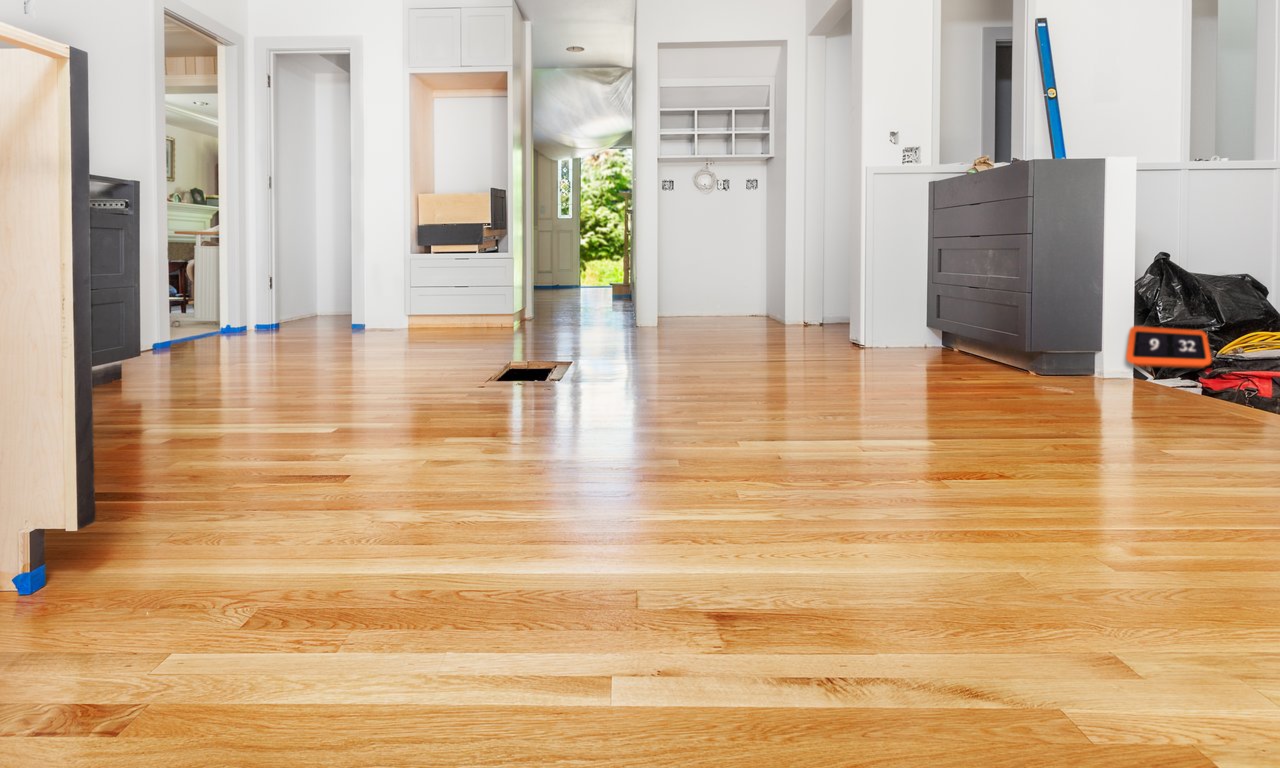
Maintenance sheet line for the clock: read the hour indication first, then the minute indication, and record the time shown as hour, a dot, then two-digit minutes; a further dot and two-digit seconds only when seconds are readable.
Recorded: 9.32
